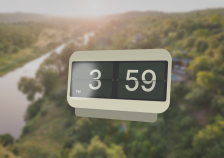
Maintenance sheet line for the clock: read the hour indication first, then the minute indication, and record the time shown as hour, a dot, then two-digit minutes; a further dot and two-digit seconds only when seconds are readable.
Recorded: 3.59
